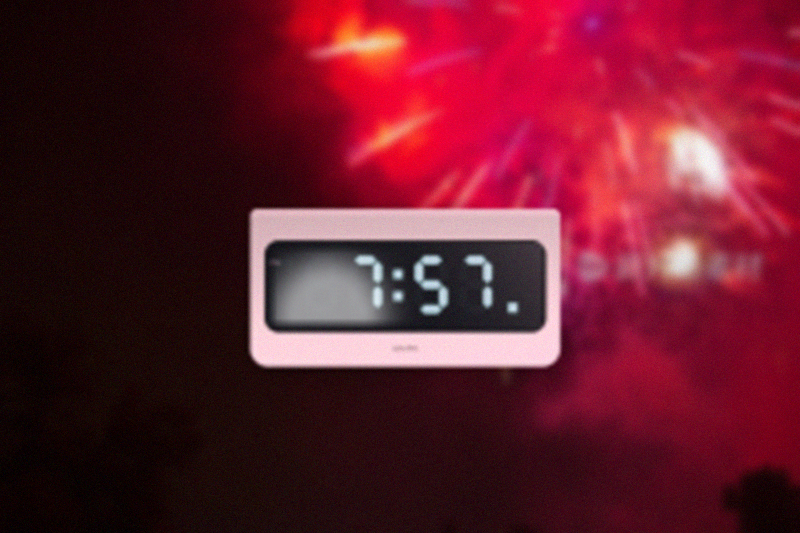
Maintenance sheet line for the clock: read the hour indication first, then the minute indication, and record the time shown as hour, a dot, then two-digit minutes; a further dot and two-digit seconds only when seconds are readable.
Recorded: 7.57
